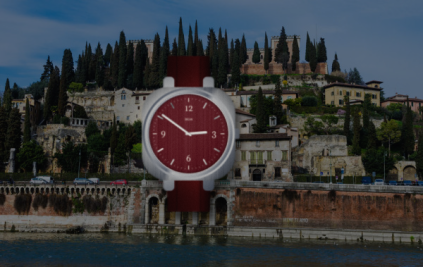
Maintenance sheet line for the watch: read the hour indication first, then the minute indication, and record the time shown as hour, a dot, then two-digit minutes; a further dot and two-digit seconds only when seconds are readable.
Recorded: 2.51
